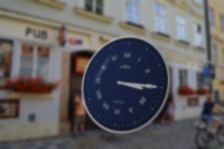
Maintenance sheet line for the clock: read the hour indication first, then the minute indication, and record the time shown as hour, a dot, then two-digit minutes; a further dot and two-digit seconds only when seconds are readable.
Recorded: 3.15
